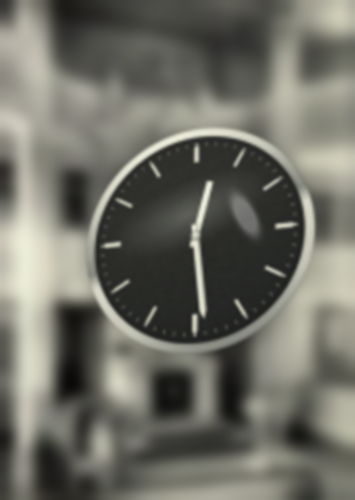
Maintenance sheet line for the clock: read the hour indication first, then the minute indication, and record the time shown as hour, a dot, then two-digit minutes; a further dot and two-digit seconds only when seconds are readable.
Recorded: 12.29
